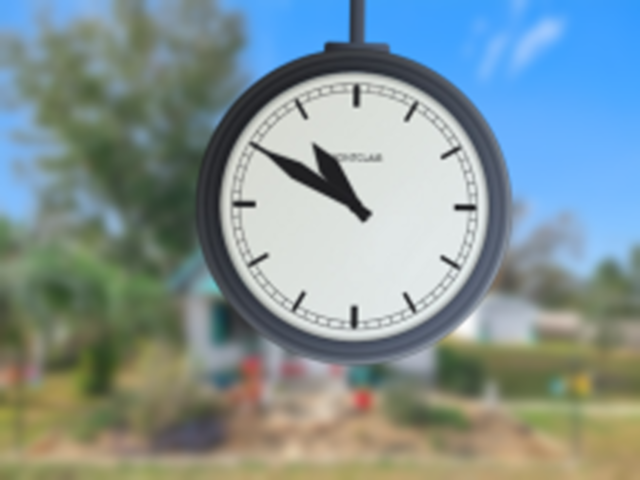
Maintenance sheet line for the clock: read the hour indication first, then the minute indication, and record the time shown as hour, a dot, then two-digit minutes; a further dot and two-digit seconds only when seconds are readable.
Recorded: 10.50
